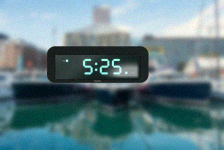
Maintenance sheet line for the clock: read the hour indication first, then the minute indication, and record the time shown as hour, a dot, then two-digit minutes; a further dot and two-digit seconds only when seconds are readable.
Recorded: 5.25
